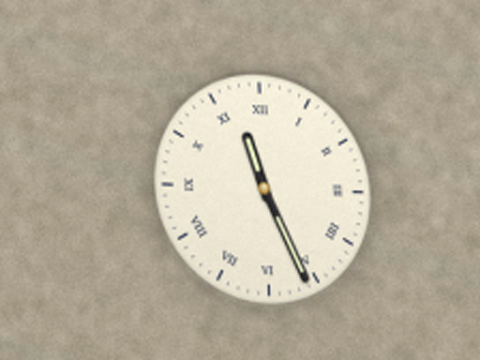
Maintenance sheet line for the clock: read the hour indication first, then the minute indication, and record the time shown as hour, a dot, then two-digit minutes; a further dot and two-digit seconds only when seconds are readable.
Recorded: 11.26
